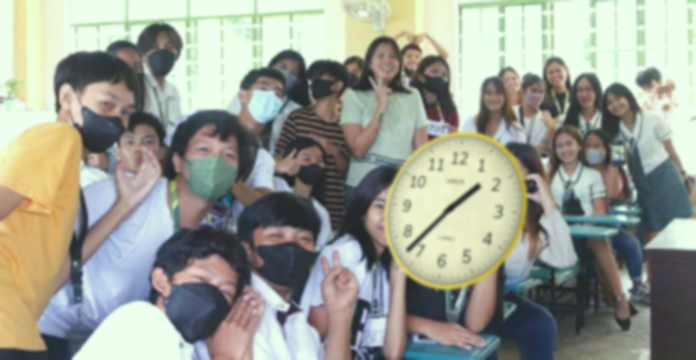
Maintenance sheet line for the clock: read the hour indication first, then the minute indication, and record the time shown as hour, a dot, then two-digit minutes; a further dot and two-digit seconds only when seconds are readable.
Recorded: 1.37
